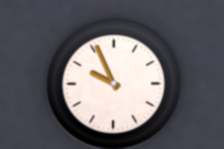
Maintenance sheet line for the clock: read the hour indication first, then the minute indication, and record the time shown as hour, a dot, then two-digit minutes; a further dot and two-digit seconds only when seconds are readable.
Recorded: 9.56
